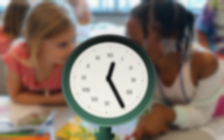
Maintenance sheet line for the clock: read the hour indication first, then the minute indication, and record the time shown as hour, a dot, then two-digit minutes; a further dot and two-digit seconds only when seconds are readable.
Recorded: 12.25
